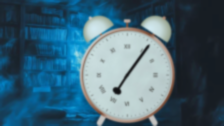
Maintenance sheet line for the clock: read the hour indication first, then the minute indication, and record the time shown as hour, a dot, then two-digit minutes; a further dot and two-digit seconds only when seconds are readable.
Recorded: 7.06
